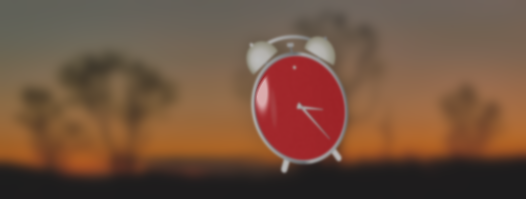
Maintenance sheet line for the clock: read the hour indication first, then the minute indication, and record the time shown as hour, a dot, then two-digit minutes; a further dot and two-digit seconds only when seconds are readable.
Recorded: 3.24
